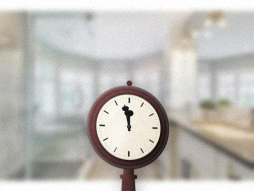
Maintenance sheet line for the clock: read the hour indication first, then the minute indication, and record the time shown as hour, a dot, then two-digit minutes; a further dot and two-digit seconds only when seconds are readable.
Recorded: 11.58
